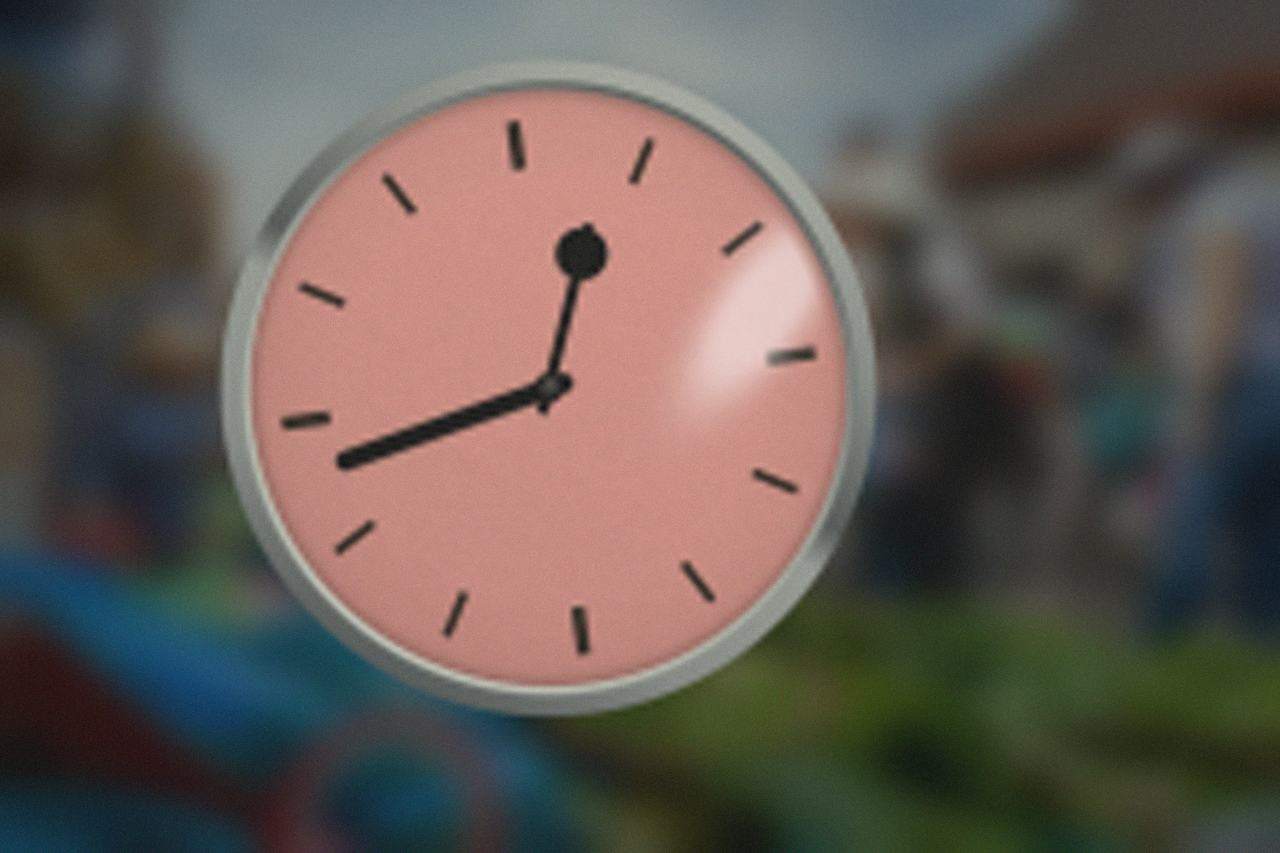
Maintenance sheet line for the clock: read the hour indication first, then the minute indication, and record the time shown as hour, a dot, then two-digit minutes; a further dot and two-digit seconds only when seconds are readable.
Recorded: 12.43
